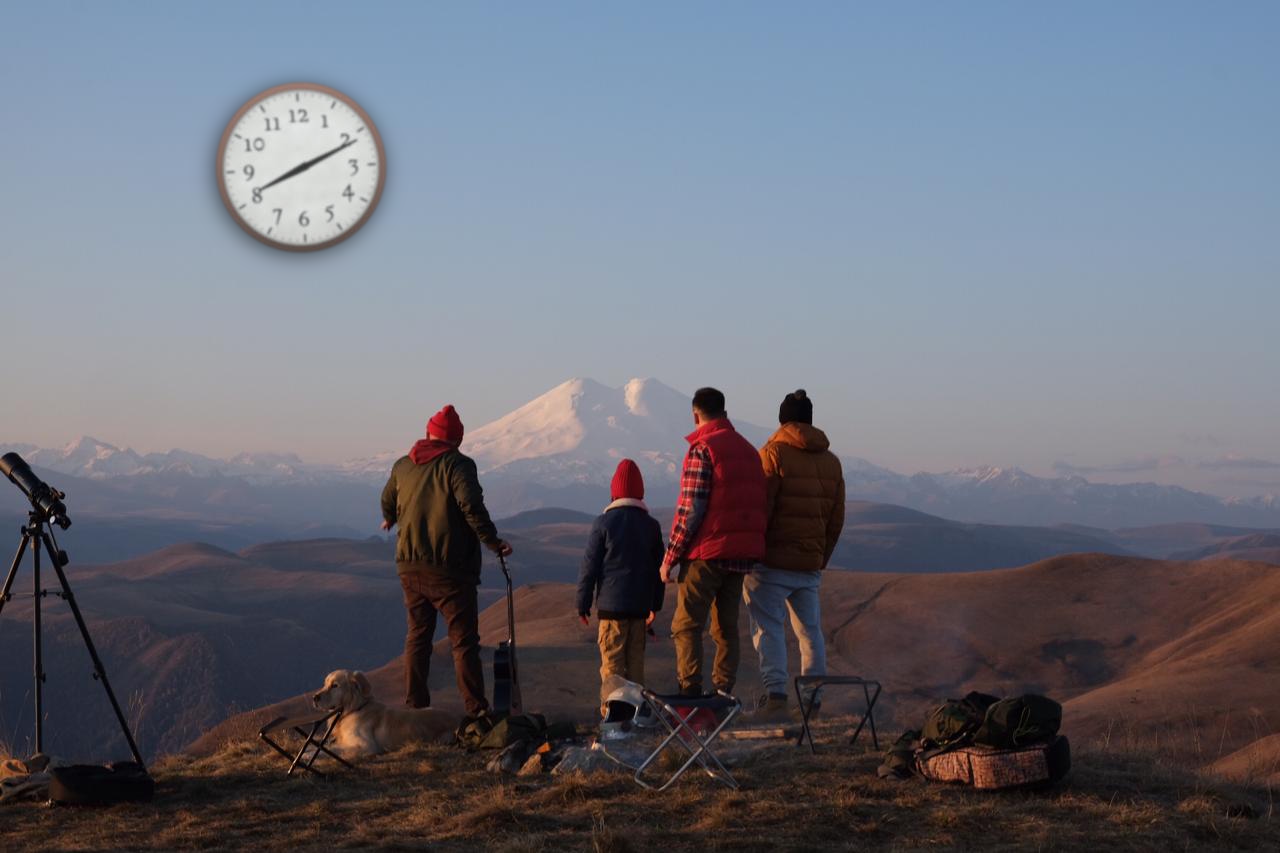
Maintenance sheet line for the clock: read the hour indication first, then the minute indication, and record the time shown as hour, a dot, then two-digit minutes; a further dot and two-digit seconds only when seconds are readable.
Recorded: 8.11
